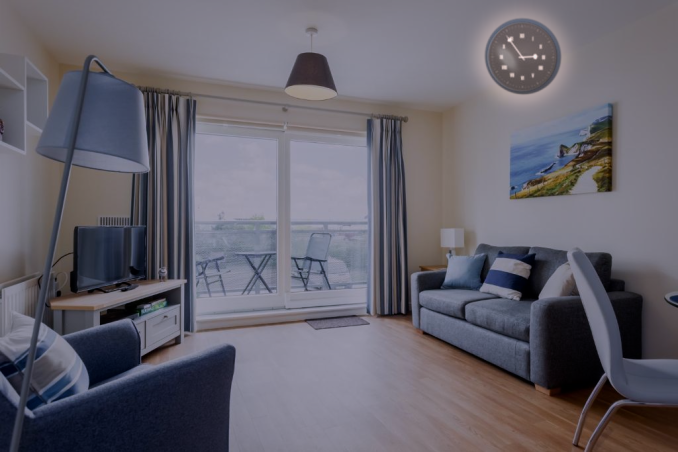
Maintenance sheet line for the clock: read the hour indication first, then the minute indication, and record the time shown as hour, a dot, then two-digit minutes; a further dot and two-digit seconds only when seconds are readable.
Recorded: 2.54
